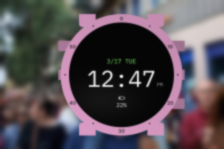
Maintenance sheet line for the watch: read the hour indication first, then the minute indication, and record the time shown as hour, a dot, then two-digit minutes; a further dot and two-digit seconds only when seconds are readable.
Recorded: 12.47
